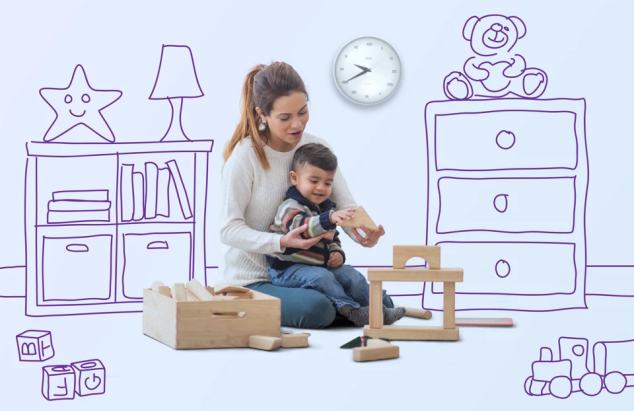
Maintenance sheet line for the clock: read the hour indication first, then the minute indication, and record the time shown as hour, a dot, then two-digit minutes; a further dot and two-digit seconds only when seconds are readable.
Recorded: 9.40
